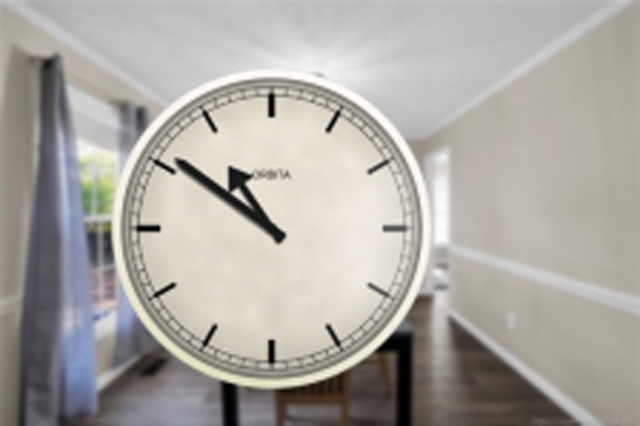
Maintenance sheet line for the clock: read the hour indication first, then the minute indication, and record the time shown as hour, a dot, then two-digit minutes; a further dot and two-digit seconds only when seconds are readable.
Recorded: 10.51
